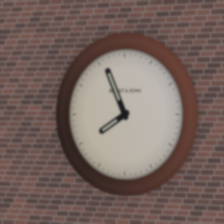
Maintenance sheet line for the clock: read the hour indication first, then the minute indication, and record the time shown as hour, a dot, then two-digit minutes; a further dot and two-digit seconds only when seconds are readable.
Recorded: 7.56
